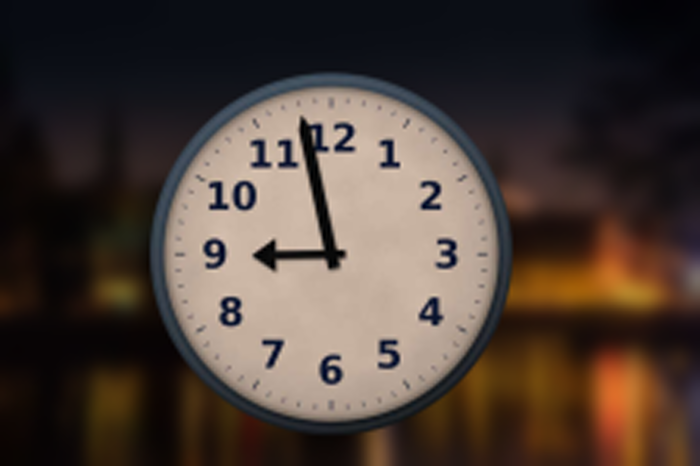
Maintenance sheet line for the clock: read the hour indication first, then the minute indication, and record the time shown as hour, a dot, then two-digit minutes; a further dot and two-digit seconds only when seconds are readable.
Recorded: 8.58
